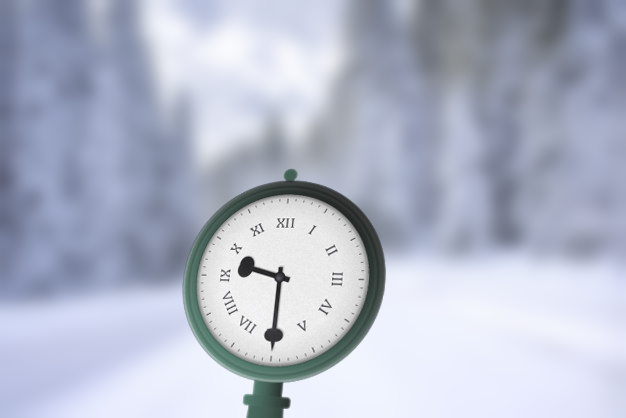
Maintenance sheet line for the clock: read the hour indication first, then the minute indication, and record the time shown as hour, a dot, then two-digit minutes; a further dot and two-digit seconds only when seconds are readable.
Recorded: 9.30
